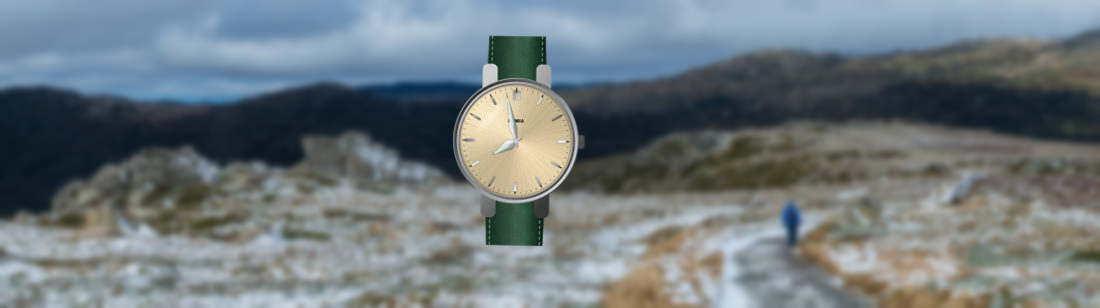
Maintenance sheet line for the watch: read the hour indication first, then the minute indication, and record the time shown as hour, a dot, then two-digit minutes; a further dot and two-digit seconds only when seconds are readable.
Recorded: 7.58
